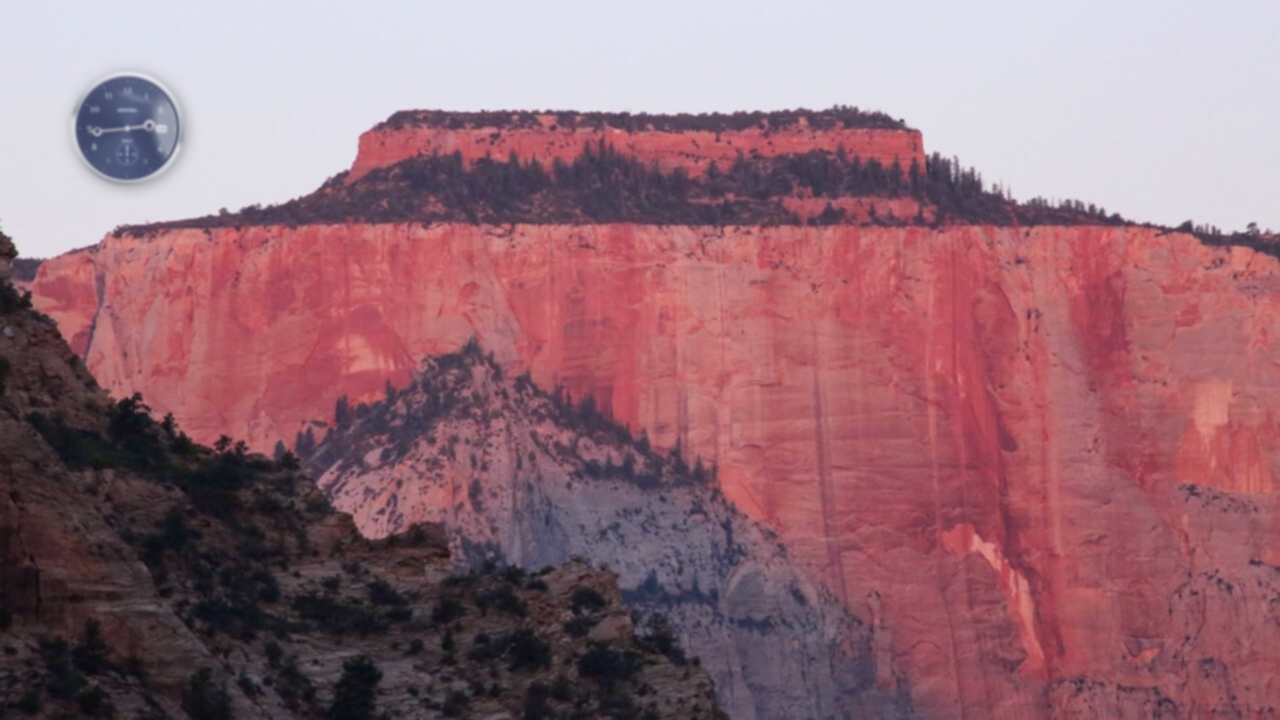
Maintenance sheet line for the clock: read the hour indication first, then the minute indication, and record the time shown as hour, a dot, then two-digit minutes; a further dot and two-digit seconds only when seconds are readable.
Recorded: 2.44
